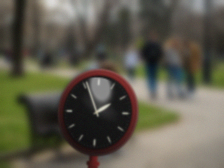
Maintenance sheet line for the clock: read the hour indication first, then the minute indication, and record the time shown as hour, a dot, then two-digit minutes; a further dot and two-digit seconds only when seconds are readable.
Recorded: 1.56
